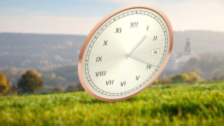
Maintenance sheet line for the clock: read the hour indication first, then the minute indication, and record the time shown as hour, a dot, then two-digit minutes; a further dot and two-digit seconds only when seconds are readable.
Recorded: 1.19
